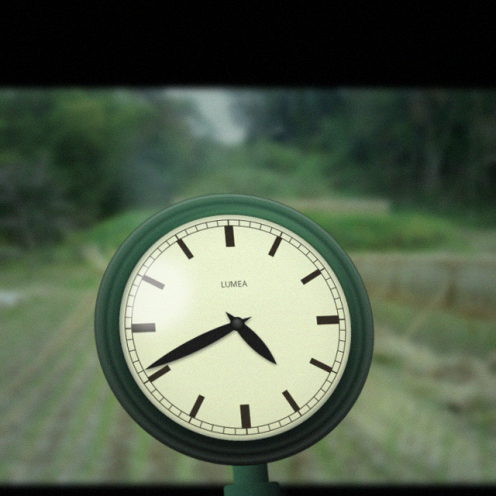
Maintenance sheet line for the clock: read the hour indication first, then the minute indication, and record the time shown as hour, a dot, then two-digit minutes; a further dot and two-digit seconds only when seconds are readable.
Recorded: 4.41
